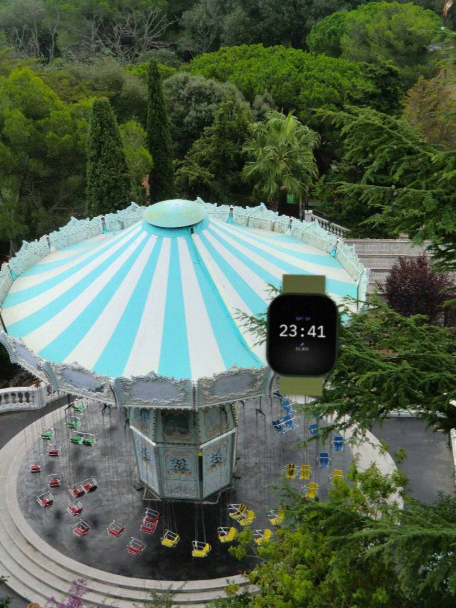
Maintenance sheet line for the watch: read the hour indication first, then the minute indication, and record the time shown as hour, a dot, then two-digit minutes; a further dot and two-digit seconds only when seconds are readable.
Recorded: 23.41
